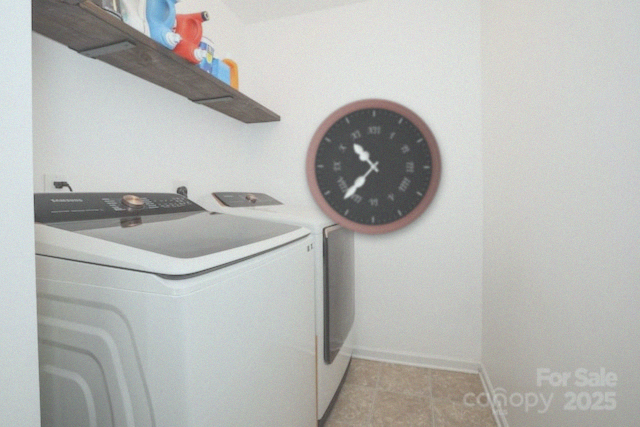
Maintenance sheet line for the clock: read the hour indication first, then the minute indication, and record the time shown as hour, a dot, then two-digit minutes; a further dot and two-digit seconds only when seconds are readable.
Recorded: 10.37
